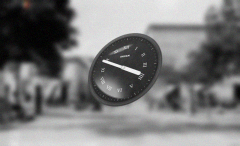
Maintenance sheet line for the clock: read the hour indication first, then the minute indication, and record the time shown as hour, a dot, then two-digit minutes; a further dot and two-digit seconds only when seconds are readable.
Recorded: 3.49
